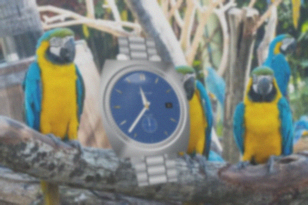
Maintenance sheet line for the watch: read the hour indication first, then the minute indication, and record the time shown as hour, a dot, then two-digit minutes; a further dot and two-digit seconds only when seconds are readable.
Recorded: 11.37
